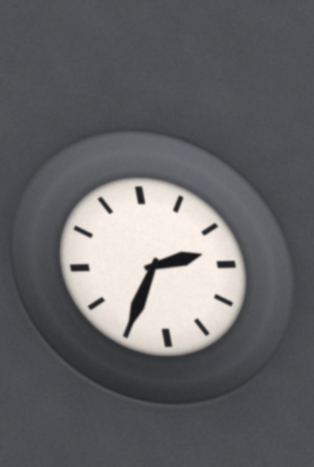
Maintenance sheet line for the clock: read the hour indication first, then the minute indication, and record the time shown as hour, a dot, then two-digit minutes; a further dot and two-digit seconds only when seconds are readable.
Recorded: 2.35
